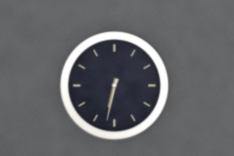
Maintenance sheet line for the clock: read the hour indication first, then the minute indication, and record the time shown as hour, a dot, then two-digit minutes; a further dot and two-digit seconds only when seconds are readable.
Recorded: 6.32
